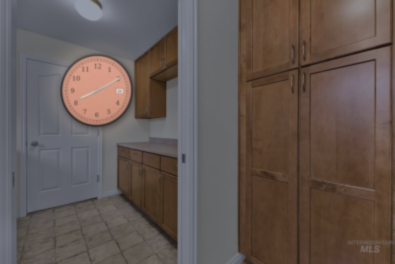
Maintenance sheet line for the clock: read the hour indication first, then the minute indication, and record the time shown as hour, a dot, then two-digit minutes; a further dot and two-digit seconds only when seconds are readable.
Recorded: 8.10
